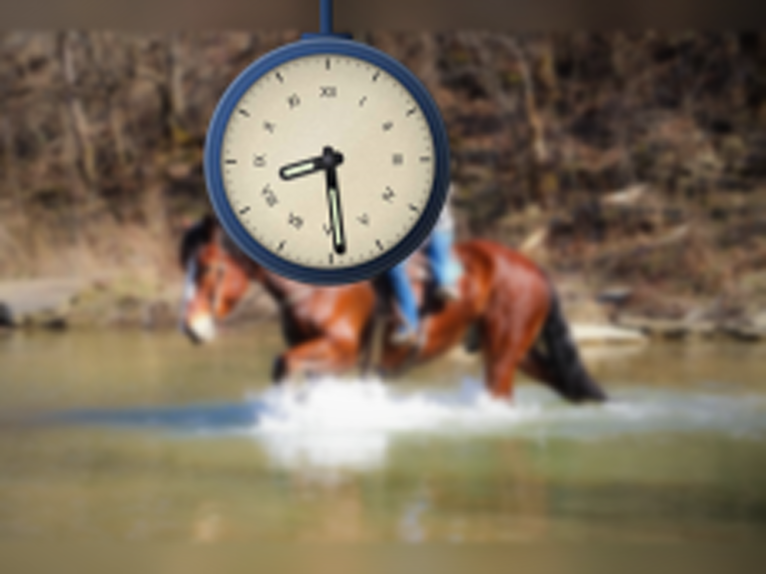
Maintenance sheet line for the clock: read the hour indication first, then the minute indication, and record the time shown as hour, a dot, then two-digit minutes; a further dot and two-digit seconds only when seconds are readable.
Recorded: 8.29
